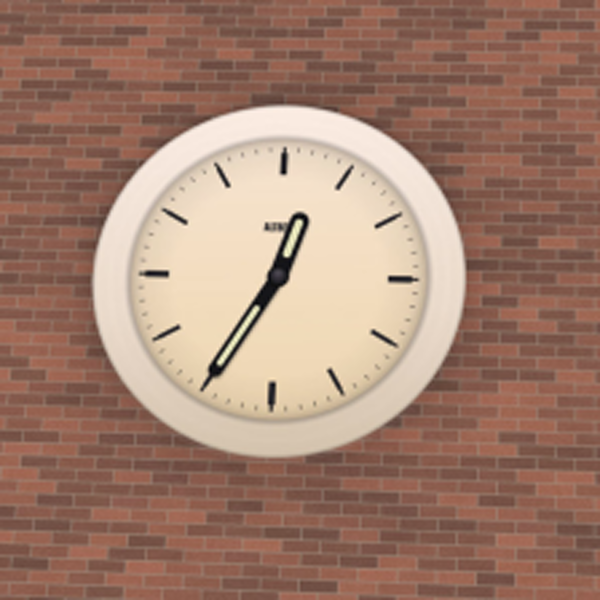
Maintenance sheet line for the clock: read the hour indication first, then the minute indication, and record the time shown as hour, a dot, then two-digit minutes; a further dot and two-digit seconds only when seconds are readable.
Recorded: 12.35
